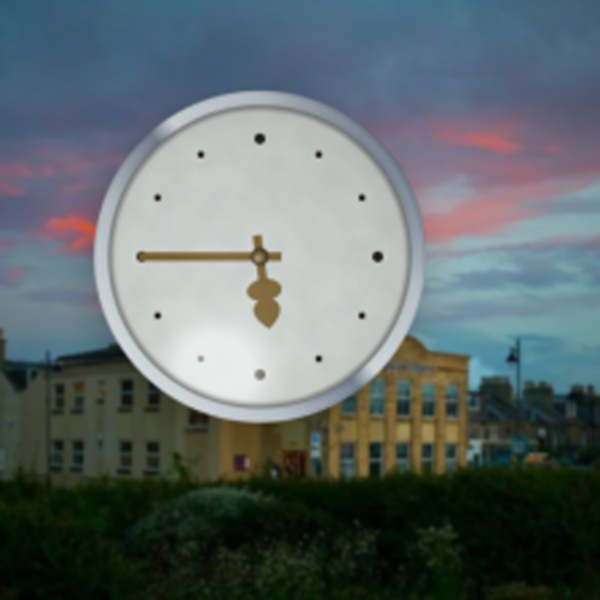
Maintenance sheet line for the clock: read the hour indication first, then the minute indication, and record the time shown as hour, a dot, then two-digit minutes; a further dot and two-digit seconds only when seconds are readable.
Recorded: 5.45
